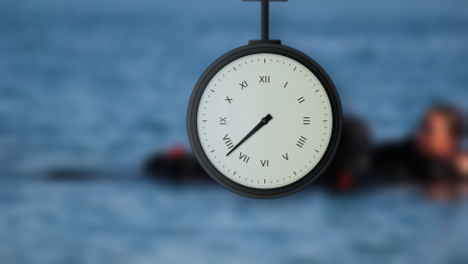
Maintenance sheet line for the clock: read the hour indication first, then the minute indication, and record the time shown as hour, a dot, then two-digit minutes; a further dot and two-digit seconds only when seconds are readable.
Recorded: 7.38
